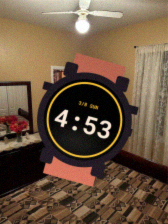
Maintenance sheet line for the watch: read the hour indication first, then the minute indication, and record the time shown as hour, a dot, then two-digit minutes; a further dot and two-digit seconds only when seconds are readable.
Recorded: 4.53
